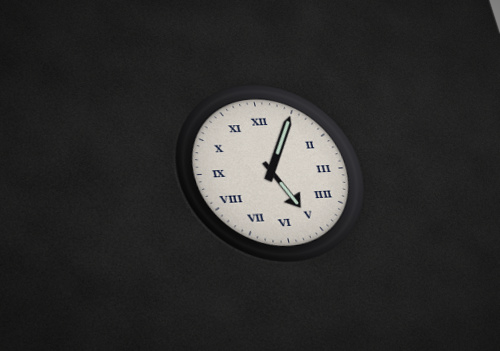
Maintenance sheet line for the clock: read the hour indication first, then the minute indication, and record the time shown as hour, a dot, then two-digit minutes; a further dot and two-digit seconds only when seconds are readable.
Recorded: 5.05
